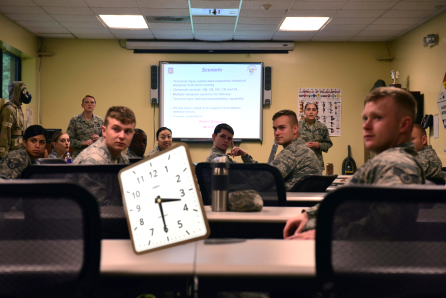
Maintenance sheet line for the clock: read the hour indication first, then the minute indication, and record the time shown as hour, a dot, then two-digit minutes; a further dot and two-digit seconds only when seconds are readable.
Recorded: 3.30
